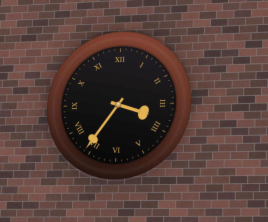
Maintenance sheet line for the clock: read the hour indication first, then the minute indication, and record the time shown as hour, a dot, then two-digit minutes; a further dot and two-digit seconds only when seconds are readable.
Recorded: 3.36
